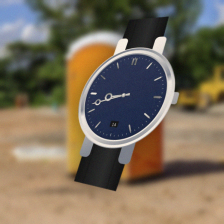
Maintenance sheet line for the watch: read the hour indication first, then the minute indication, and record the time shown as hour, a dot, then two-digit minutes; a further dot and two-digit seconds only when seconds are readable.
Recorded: 8.42
